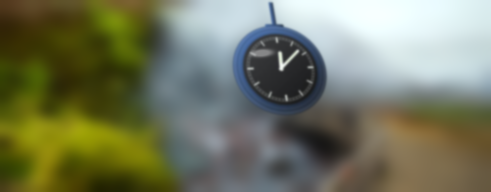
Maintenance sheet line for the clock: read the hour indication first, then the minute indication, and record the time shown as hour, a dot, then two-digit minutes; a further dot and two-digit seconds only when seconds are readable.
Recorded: 12.08
